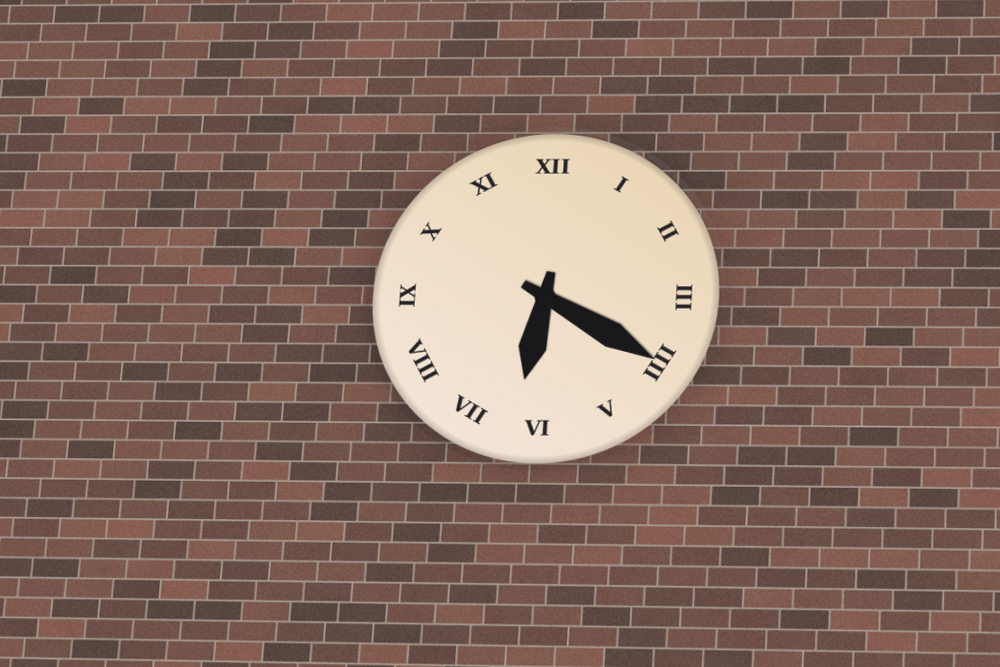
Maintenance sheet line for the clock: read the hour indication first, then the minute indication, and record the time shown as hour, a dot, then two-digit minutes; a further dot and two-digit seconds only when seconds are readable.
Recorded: 6.20
